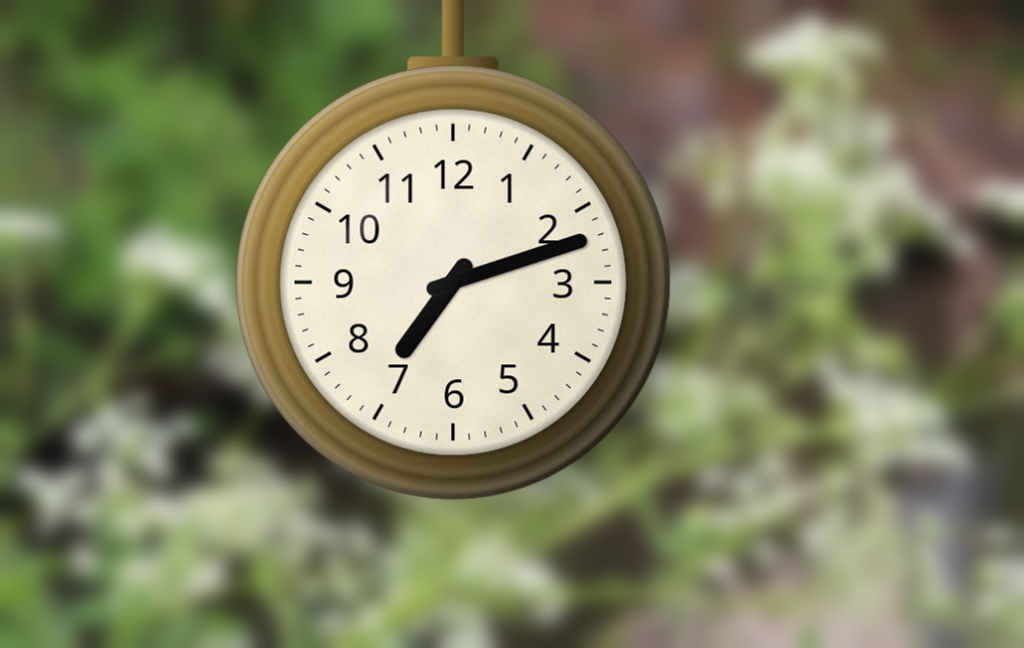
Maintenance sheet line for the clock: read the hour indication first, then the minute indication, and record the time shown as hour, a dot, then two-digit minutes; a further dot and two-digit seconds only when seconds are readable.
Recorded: 7.12
